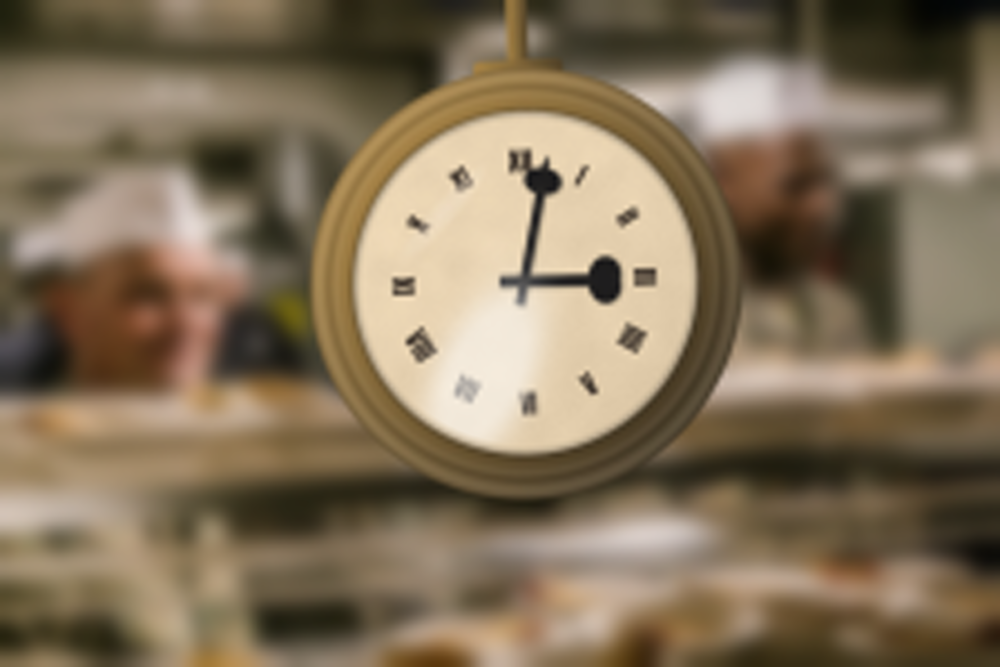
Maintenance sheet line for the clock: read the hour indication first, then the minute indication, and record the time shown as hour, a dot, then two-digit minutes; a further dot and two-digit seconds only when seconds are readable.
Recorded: 3.02
